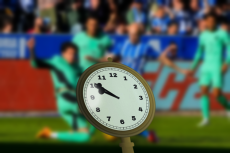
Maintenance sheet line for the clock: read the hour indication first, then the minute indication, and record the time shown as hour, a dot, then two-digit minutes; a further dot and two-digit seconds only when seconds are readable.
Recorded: 9.51
